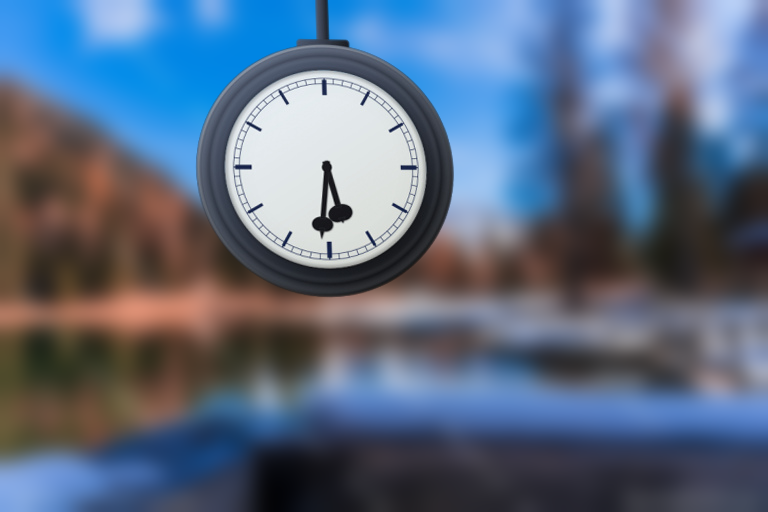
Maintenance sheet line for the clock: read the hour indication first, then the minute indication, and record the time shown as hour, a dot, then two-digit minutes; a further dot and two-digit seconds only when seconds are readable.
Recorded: 5.31
